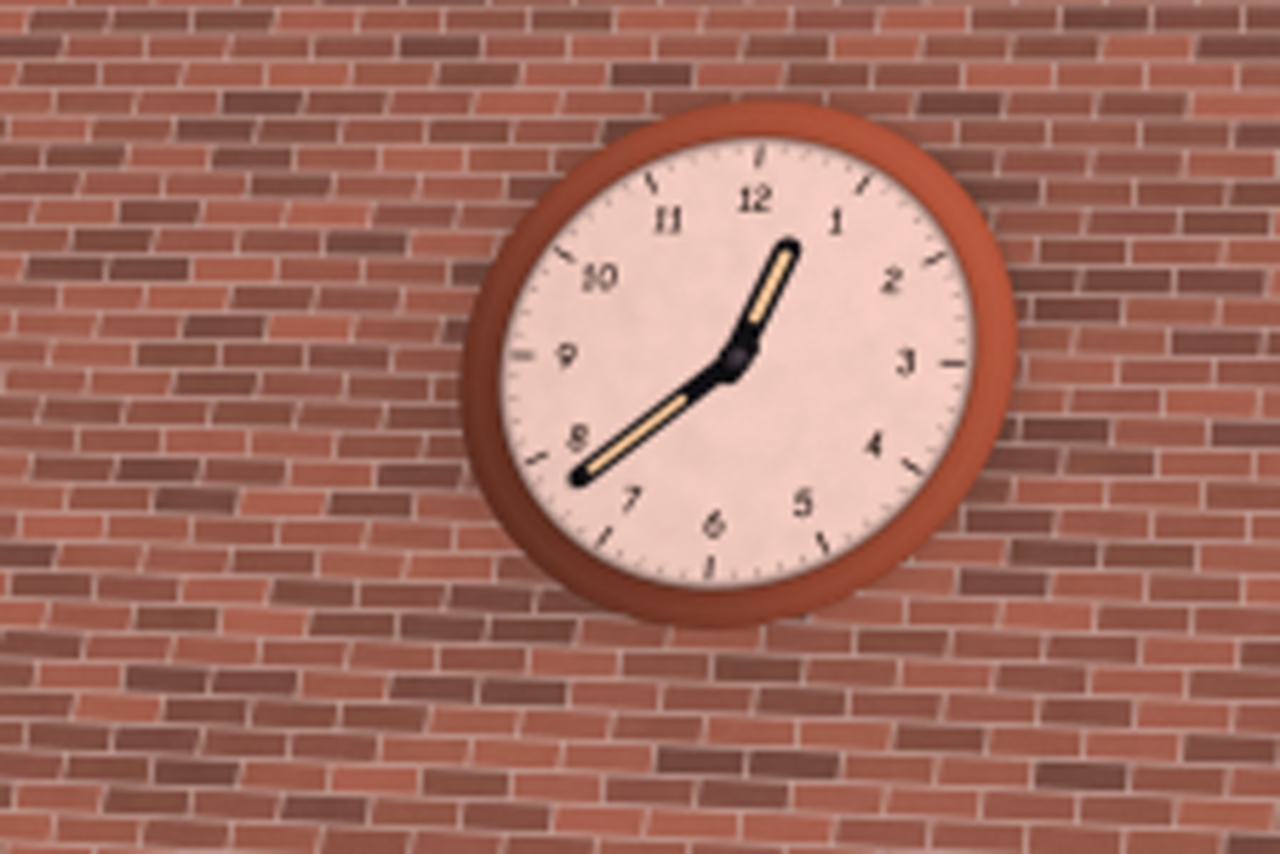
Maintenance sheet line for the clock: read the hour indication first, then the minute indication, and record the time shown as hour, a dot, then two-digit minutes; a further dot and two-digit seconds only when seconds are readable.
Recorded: 12.38
